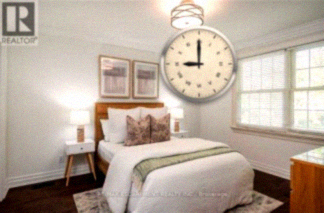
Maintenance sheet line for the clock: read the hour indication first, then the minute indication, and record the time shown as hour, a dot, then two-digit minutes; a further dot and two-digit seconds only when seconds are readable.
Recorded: 9.00
